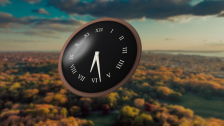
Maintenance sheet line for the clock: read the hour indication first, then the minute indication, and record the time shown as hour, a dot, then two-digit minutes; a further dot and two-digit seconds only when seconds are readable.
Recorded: 6.28
